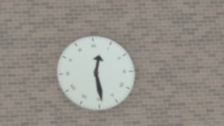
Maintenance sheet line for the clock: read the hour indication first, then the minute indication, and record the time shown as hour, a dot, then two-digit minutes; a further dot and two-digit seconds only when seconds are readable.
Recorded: 12.29
